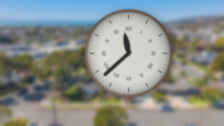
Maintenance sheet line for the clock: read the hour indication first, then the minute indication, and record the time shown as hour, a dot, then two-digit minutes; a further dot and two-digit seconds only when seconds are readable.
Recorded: 11.38
